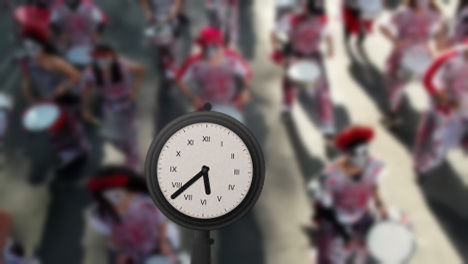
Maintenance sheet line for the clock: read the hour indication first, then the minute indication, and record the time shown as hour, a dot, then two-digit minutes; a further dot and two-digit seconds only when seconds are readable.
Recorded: 5.38
